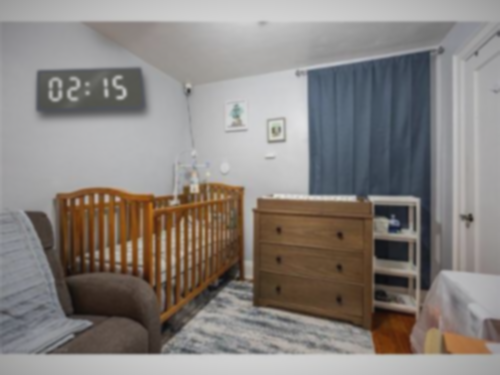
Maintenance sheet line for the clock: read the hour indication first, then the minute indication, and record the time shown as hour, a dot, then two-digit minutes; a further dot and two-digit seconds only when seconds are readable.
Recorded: 2.15
